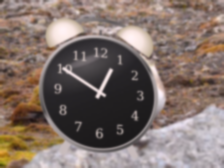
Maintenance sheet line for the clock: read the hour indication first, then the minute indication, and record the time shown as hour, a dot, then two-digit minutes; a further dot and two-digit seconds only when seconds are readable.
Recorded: 12.50
